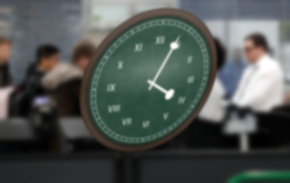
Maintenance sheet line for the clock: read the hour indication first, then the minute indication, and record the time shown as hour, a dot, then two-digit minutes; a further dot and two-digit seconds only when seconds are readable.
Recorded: 4.04
